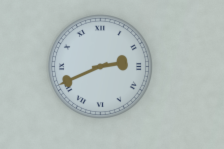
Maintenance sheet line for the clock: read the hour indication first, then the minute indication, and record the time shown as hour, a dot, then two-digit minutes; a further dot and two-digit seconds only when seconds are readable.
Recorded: 2.41
